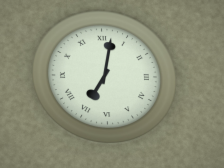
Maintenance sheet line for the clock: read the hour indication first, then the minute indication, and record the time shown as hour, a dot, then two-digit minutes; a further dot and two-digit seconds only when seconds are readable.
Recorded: 7.02
